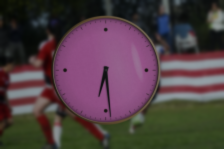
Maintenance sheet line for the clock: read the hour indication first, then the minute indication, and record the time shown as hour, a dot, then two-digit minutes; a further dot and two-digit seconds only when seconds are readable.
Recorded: 6.29
